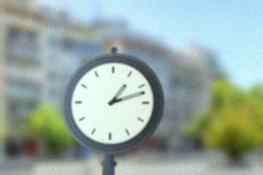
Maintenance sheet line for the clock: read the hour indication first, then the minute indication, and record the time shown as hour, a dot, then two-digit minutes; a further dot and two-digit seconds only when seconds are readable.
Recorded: 1.12
